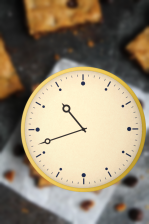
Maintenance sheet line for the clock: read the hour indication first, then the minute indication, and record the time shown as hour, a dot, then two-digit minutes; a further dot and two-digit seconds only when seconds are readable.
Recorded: 10.42
